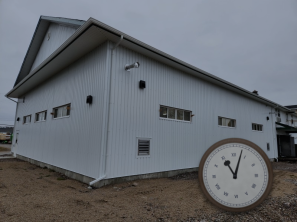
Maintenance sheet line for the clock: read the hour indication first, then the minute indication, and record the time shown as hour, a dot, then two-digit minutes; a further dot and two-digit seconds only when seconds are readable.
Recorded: 11.03
